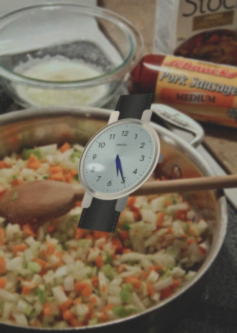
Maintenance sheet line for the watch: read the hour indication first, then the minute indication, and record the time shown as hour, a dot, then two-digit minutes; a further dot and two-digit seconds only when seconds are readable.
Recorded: 5.25
